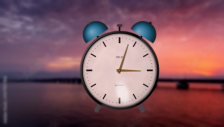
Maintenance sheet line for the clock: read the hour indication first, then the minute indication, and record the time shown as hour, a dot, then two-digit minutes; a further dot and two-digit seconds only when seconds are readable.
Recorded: 3.03
